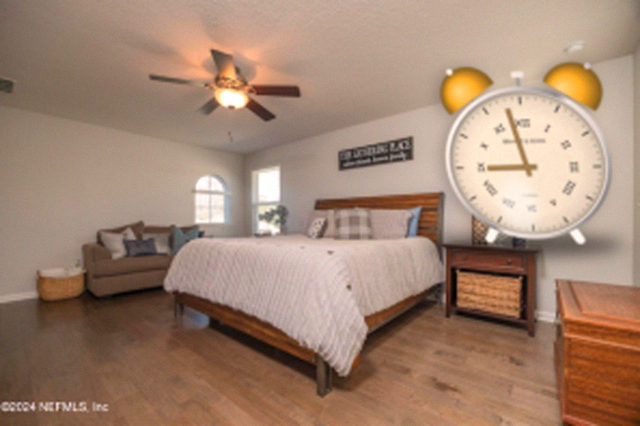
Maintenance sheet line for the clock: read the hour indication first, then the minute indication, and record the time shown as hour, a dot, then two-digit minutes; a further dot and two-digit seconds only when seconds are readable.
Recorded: 8.58
